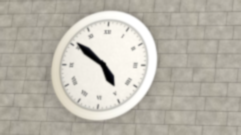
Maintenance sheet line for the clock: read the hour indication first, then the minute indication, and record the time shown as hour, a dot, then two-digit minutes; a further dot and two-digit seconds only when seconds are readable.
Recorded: 4.51
